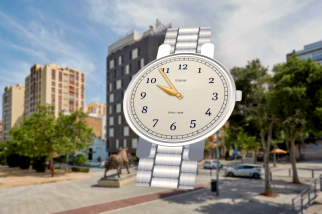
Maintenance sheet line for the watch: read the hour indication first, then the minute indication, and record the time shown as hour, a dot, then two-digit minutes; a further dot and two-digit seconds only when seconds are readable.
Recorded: 9.54
